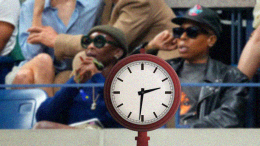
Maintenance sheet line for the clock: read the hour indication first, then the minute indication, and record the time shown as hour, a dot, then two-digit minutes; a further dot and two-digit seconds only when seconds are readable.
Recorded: 2.31
